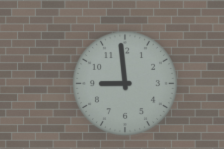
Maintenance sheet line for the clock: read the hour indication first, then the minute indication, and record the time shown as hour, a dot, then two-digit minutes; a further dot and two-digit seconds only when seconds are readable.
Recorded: 8.59
